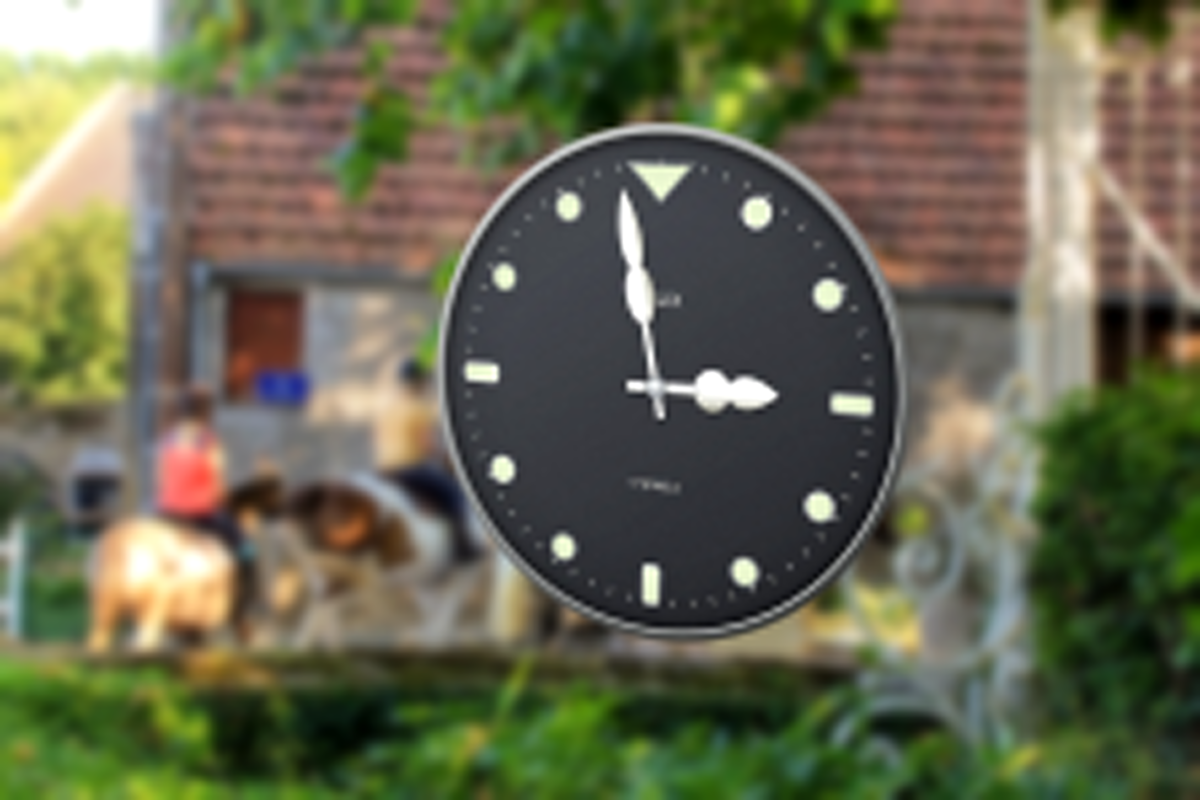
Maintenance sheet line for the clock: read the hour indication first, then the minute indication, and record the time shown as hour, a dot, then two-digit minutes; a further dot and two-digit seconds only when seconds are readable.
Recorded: 2.58
